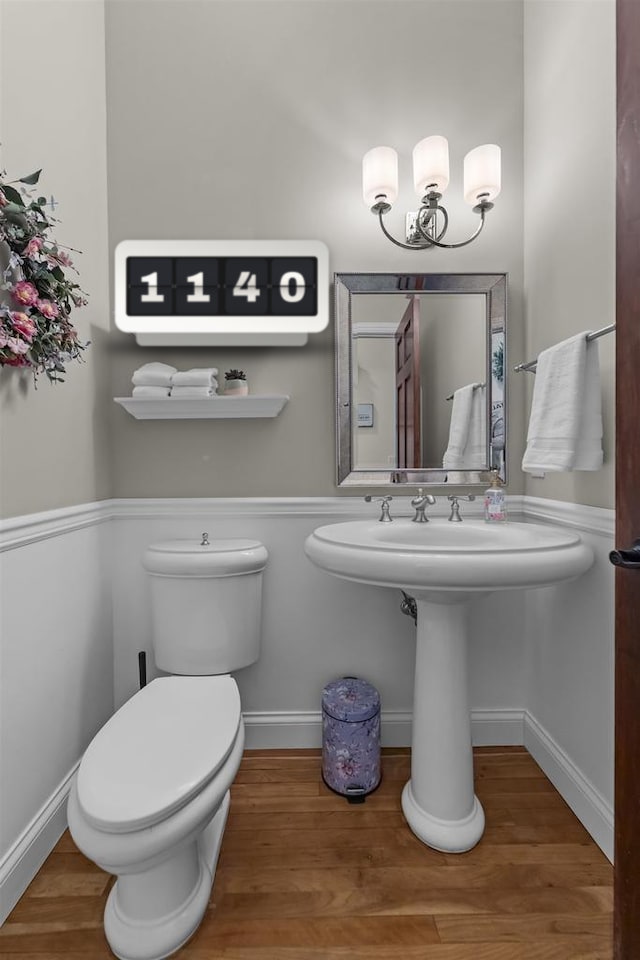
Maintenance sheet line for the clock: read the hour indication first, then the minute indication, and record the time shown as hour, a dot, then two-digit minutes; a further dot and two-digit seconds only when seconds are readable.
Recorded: 11.40
